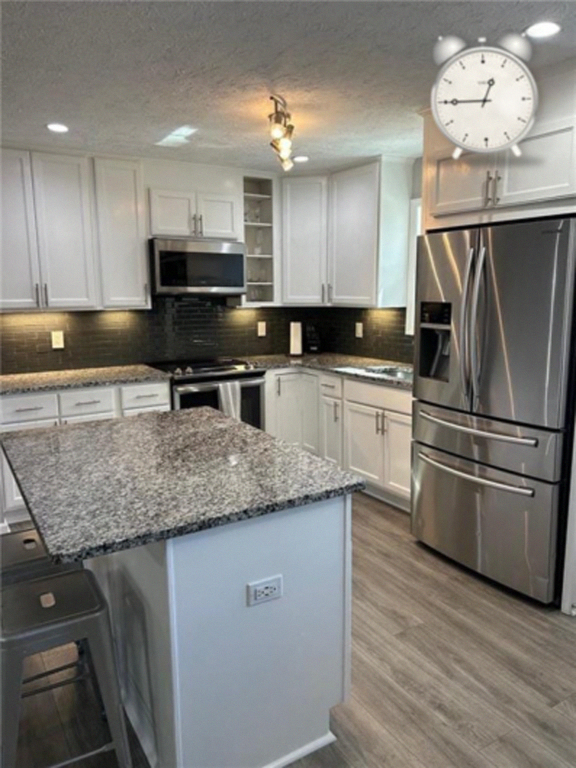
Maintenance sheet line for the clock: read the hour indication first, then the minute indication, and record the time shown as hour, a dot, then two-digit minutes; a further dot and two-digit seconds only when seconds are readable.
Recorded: 12.45
